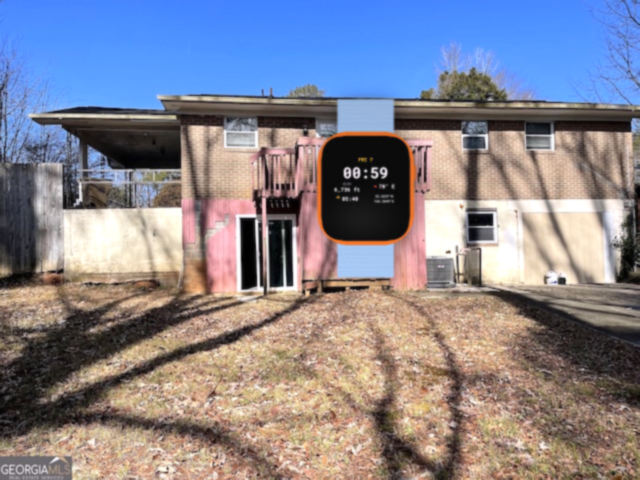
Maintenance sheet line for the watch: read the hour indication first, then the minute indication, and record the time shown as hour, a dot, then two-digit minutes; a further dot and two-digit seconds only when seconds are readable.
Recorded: 0.59
